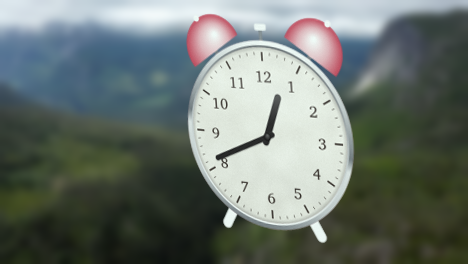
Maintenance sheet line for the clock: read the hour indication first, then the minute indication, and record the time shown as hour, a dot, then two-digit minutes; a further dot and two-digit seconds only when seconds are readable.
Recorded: 12.41
